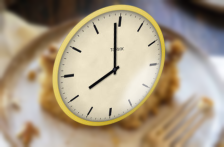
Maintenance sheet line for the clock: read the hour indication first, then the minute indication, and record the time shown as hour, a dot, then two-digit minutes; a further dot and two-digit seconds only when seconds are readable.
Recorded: 7.59
